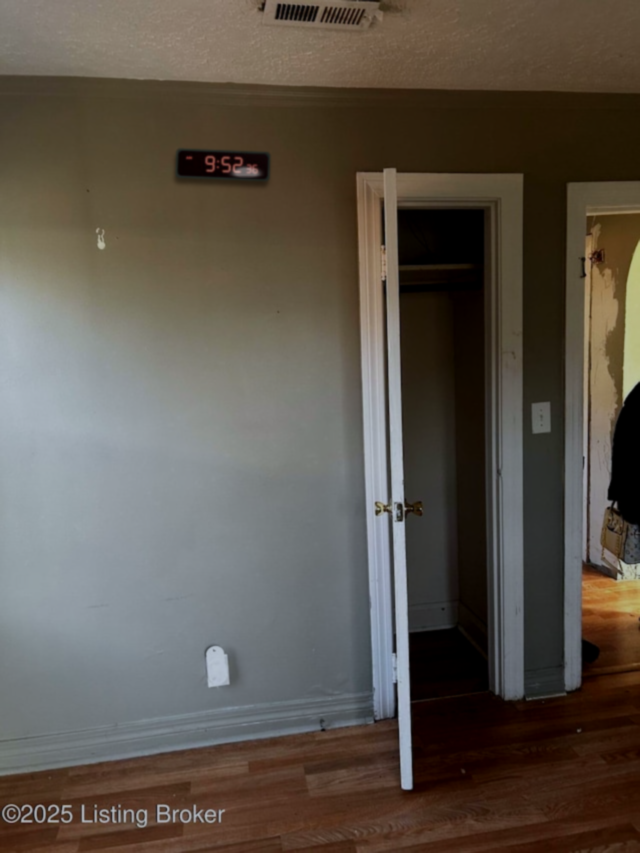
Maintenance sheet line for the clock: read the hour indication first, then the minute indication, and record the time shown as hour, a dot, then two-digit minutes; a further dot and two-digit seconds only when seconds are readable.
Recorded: 9.52
